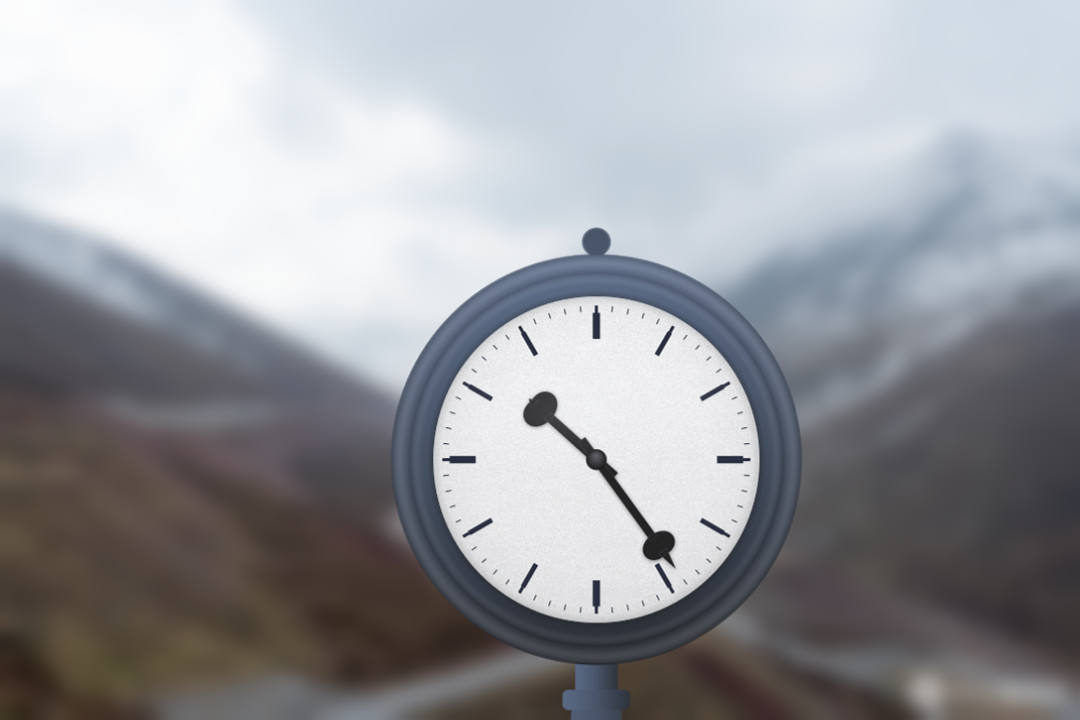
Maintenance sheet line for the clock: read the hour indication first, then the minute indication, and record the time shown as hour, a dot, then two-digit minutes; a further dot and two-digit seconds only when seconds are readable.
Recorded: 10.24
